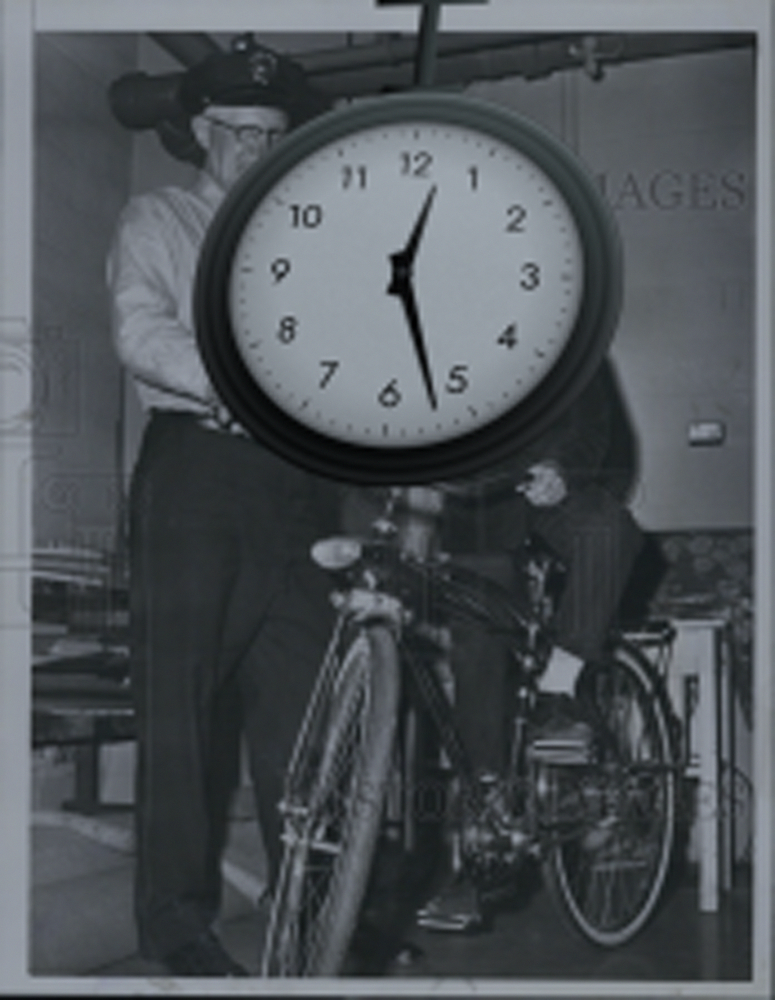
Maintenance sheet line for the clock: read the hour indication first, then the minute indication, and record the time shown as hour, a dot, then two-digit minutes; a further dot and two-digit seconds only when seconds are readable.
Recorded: 12.27
